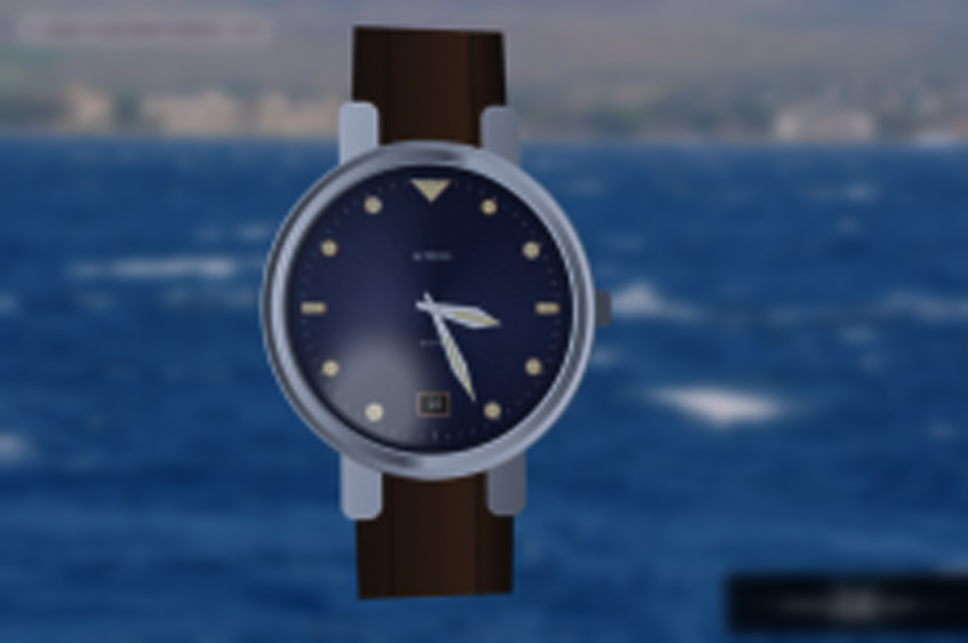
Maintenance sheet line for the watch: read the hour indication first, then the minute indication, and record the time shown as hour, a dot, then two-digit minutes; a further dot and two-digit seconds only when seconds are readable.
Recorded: 3.26
